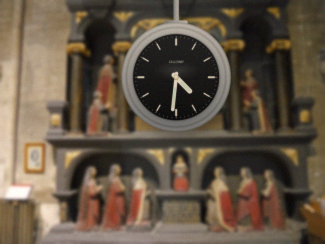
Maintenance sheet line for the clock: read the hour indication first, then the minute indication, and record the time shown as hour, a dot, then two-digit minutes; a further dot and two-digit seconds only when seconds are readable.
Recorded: 4.31
